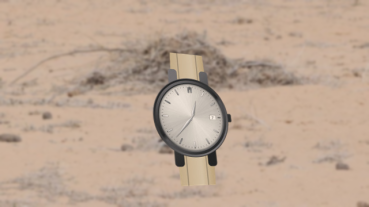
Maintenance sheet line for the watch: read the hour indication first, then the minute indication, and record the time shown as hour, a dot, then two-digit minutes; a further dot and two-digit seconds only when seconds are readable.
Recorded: 12.37
